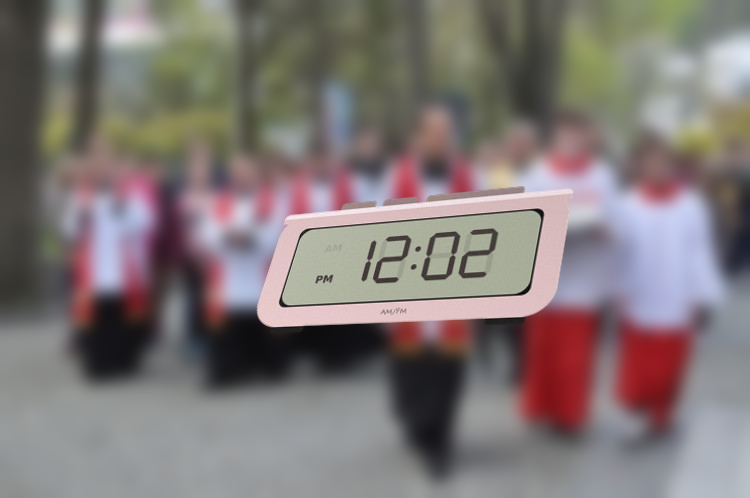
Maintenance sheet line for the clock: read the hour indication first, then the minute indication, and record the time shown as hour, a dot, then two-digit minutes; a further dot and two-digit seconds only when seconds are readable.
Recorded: 12.02
